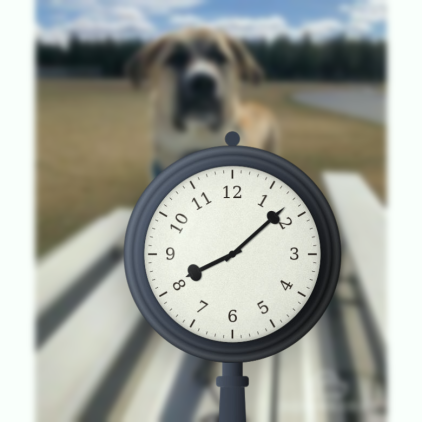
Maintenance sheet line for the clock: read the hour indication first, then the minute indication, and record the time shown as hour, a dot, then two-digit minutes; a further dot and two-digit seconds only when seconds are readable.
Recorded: 8.08
